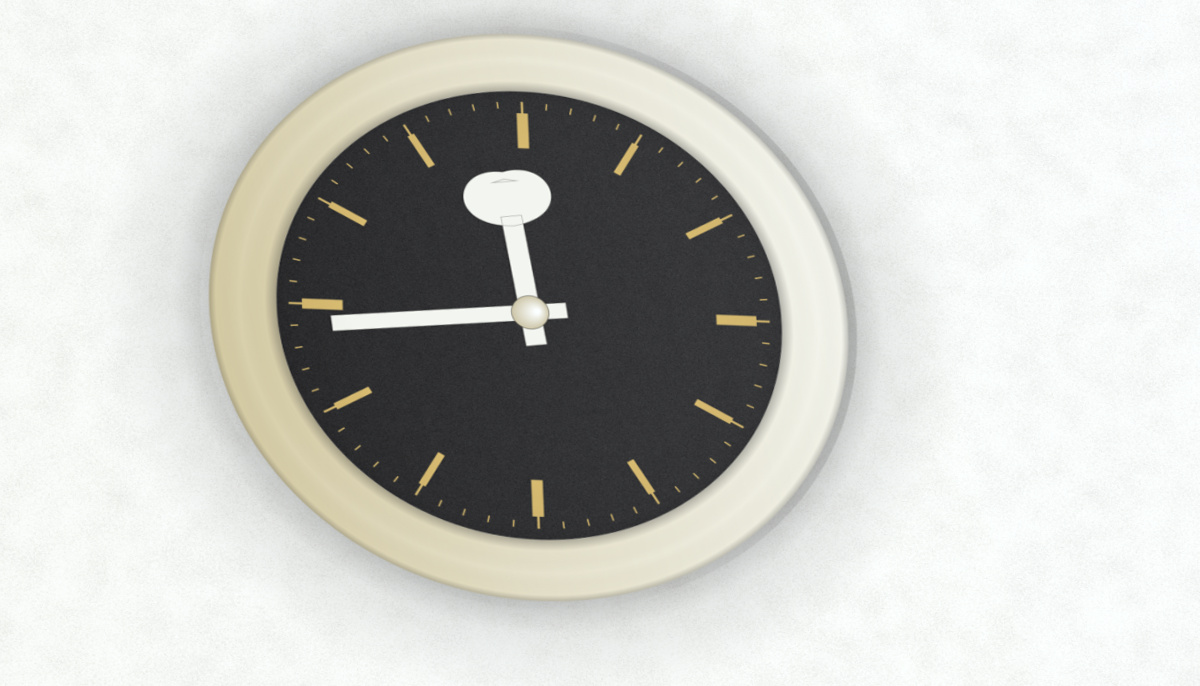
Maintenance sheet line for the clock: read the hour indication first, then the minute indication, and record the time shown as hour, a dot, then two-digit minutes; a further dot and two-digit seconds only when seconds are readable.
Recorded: 11.44
